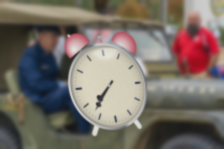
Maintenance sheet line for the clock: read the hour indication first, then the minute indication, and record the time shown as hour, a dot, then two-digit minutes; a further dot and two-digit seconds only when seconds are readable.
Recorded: 7.37
